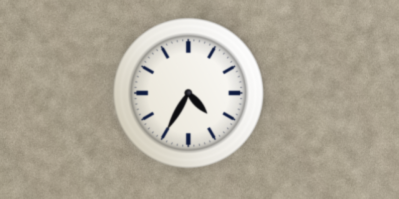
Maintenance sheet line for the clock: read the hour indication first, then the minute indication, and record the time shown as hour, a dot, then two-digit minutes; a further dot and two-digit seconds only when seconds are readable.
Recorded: 4.35
